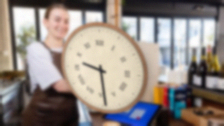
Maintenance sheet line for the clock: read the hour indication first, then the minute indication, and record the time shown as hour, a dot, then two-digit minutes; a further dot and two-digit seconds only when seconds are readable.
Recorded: 9.29
